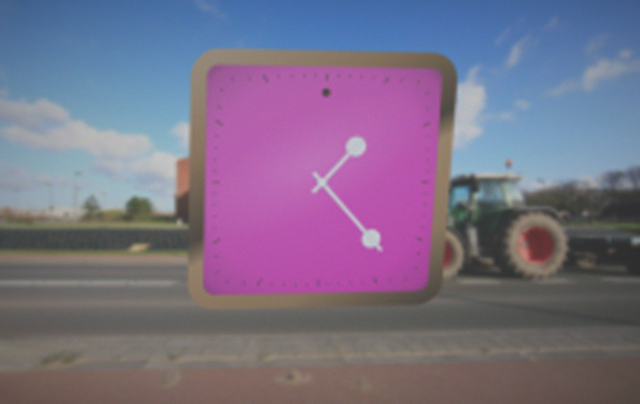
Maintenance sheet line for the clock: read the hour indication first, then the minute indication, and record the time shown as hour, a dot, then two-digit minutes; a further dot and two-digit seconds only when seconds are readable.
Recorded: 1.23
